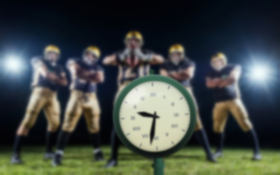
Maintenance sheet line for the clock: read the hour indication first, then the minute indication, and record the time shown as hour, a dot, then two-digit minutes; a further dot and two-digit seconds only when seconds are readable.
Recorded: 9.32
